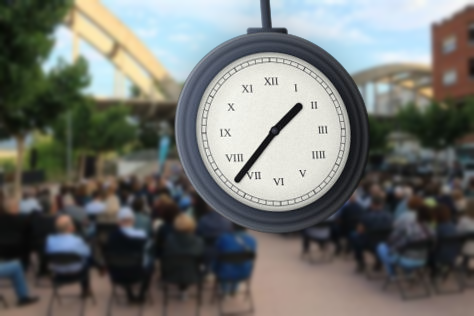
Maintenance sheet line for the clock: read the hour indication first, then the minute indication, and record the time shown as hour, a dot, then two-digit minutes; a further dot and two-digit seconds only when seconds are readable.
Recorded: 1.37
